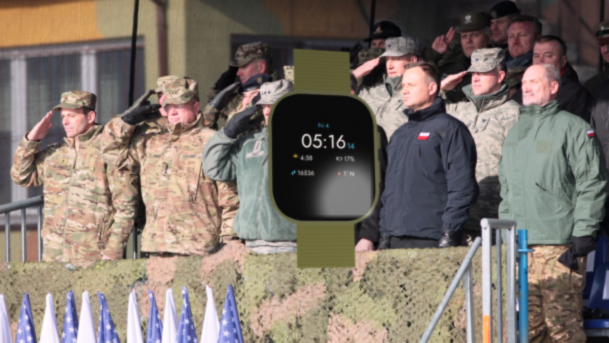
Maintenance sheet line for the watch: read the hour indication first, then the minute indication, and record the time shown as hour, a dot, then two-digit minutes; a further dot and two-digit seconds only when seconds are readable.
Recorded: 5.16
